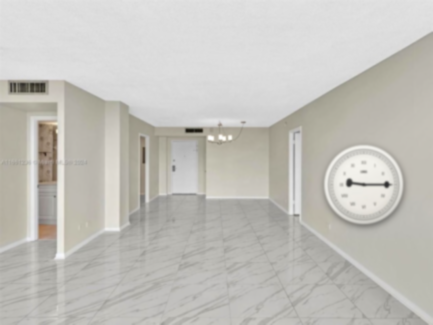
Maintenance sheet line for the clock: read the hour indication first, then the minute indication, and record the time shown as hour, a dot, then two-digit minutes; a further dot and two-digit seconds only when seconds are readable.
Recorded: 9.15
